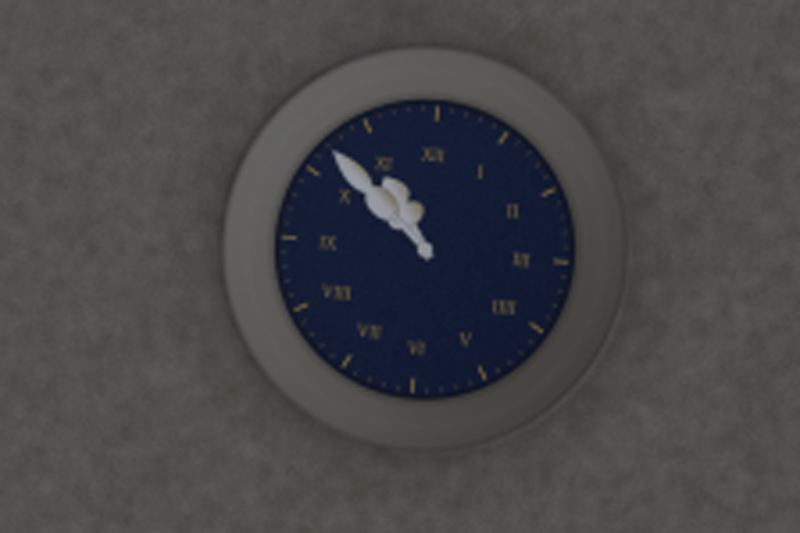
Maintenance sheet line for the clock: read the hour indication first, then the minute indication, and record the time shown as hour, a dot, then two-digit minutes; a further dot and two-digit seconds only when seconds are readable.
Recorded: 10.52
